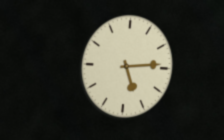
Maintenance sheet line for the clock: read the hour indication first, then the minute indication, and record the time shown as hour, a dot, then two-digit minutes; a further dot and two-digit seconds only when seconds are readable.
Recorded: 5.14
